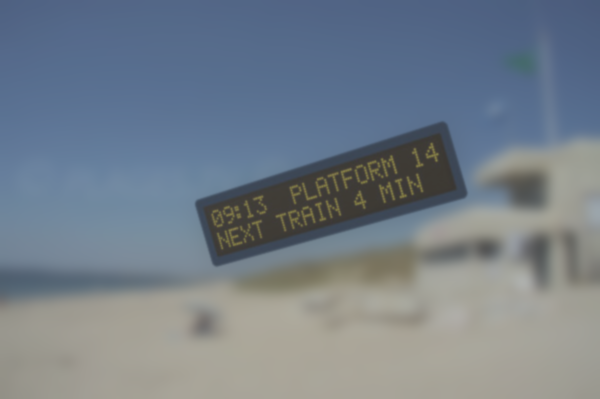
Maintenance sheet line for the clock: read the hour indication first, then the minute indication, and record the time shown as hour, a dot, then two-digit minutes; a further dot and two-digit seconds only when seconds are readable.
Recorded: 9.13
